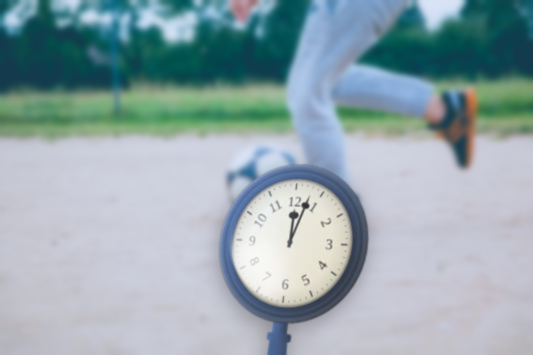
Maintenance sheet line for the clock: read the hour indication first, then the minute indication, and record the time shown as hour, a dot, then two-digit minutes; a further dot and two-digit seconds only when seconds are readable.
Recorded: 12.03
